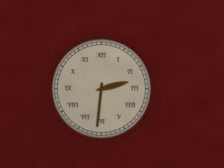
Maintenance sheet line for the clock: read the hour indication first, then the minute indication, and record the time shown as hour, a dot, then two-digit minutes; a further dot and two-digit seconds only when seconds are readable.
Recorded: 2.31
